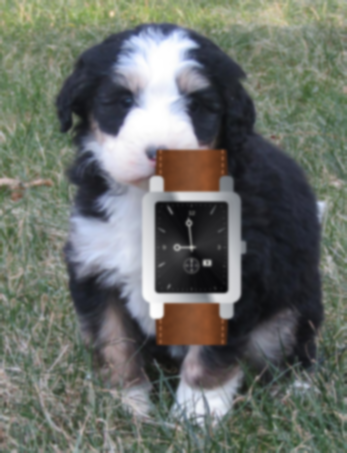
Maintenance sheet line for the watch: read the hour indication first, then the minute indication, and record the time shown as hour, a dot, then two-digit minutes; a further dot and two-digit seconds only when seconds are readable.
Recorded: 8.59
